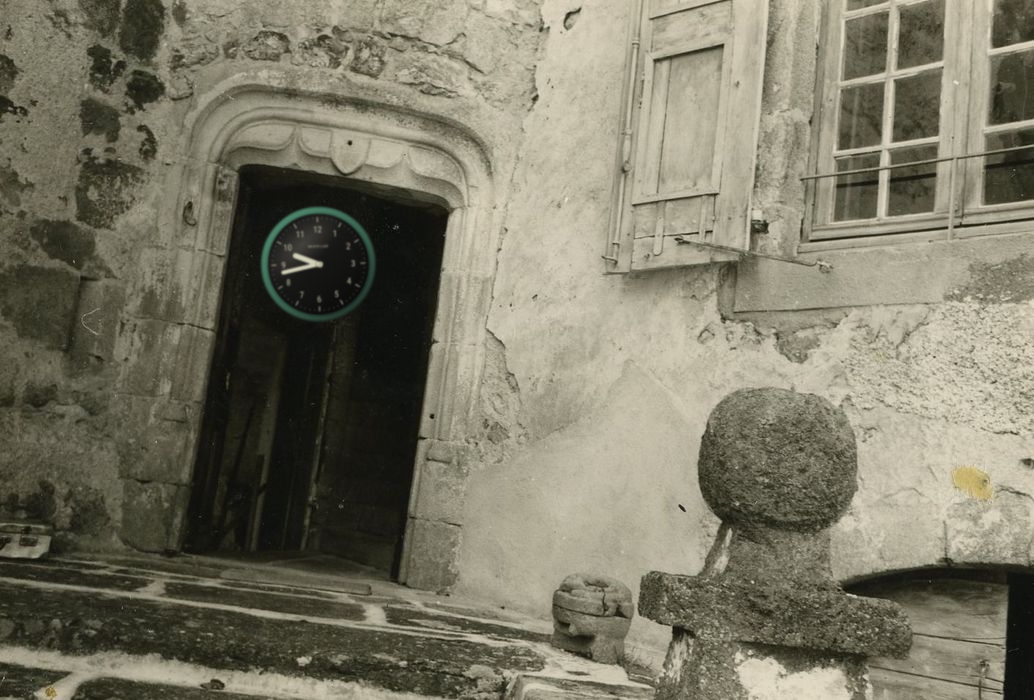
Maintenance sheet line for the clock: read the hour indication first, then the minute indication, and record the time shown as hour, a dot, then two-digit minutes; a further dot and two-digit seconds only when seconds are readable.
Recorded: 9.43
